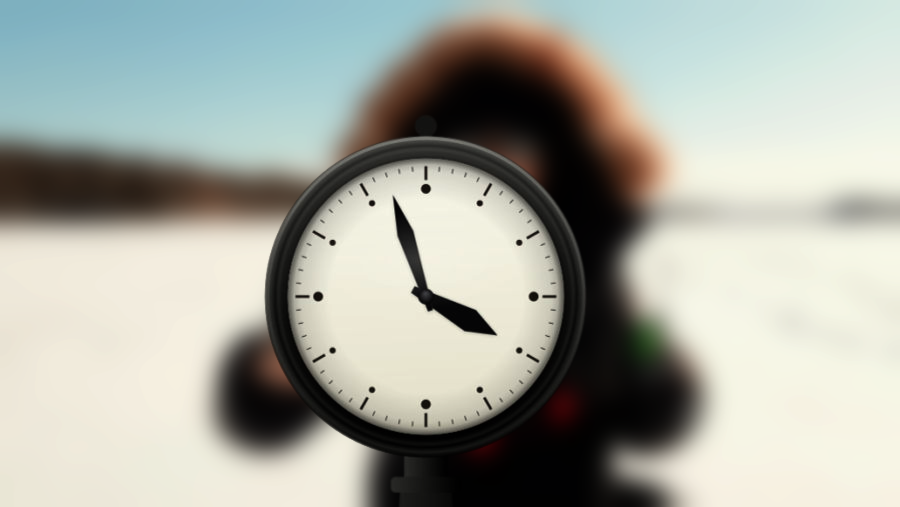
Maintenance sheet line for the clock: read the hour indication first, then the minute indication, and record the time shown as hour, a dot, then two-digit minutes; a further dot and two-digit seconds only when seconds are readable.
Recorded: 3.57
